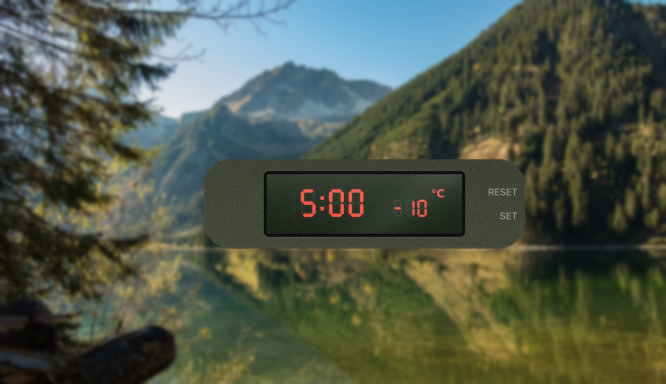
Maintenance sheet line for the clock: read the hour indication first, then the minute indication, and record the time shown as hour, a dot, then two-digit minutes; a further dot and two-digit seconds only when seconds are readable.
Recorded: 5.00
